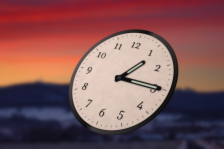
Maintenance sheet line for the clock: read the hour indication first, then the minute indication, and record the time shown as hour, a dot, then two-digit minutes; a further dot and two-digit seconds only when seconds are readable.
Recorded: 1.15
